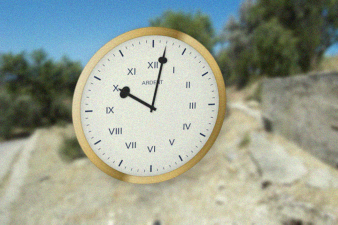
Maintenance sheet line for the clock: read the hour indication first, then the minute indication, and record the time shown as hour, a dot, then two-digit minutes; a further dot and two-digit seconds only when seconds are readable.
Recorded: 10.02
